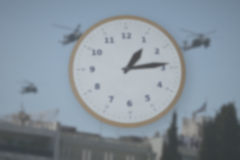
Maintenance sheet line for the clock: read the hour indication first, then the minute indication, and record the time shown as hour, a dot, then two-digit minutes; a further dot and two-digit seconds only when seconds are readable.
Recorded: 1.14
